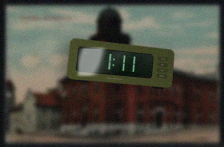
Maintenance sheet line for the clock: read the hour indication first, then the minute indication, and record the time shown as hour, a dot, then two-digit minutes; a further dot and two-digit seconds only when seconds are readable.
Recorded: 1.11
